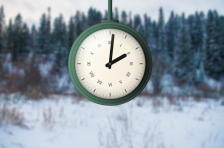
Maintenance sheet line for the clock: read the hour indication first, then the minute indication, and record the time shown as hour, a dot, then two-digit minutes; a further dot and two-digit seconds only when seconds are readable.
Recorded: 2.01
